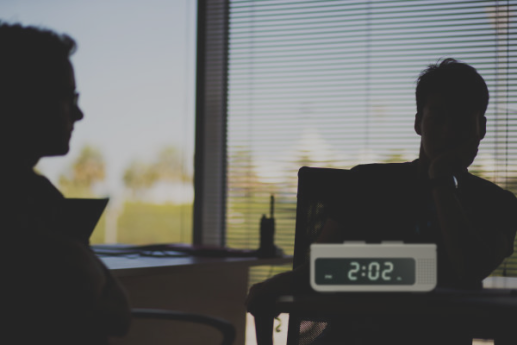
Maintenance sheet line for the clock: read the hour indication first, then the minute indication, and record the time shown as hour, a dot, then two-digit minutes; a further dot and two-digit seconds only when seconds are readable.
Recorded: 2.02
